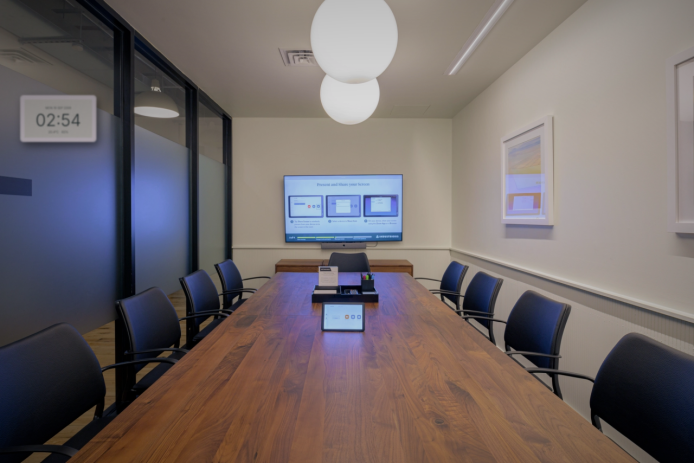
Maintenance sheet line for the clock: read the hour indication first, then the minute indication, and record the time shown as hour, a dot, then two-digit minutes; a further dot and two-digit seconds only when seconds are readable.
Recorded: 2.54
